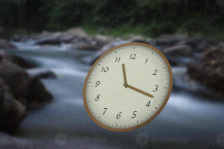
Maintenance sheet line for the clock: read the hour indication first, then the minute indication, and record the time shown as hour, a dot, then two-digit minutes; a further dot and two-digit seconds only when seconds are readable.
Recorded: 11.18
